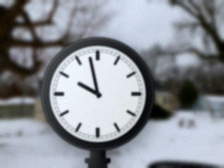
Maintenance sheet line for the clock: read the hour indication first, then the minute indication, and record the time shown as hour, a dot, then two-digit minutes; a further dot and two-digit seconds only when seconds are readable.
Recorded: 9.58
